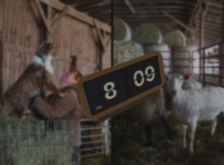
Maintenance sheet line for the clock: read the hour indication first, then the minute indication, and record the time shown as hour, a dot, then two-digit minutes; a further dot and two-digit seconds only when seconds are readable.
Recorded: 8.09
